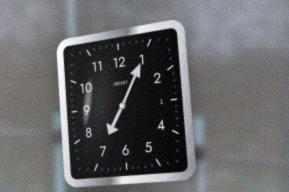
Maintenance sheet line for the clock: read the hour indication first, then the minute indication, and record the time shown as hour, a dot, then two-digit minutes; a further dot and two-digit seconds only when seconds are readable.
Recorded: 7.05
